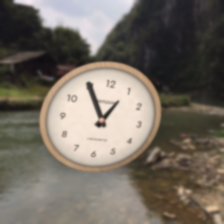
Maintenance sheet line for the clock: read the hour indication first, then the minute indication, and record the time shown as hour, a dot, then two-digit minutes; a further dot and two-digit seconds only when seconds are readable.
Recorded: 12.55
